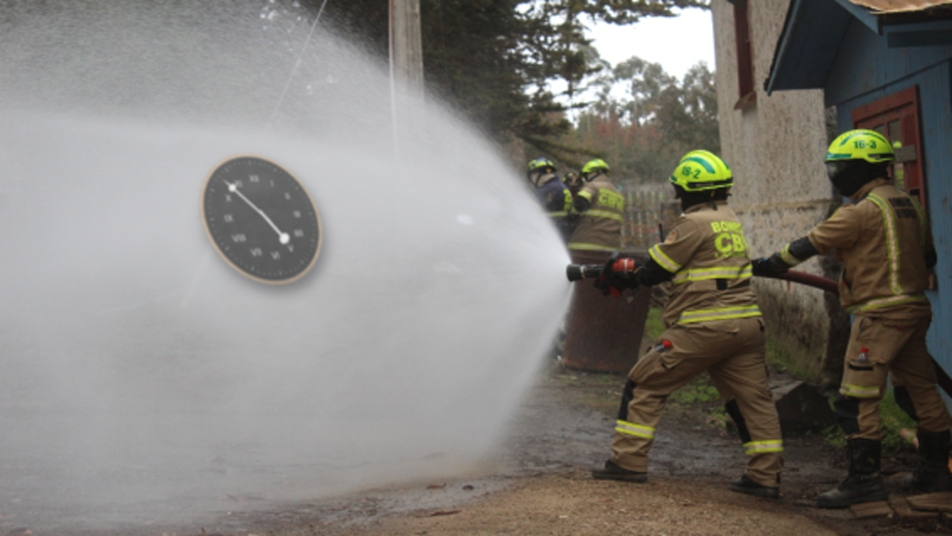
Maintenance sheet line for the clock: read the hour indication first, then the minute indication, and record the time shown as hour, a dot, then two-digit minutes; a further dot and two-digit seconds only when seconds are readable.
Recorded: 4.53
